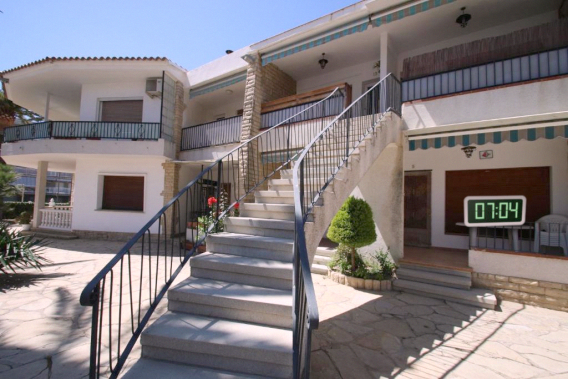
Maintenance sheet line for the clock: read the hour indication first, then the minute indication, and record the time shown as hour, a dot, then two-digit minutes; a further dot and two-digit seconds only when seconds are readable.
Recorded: 7.04
